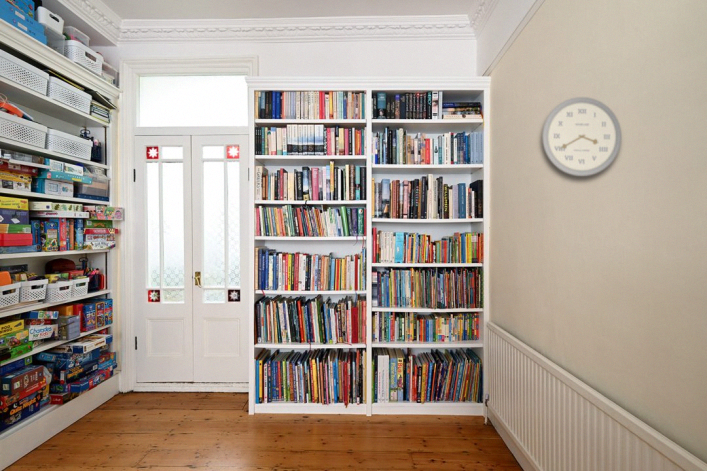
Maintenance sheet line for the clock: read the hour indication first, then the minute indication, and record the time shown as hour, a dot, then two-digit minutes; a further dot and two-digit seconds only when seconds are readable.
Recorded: 3.40
